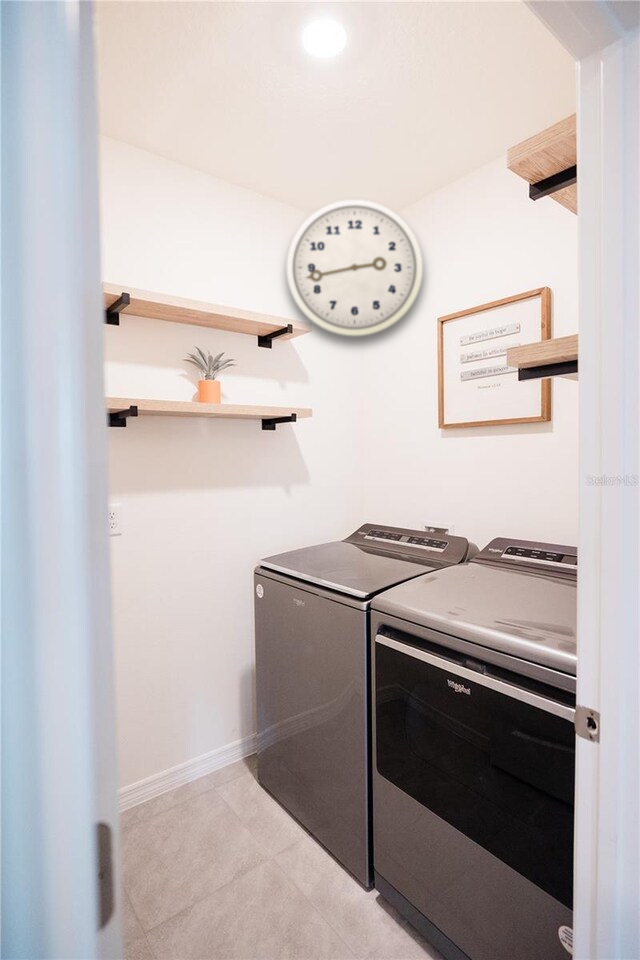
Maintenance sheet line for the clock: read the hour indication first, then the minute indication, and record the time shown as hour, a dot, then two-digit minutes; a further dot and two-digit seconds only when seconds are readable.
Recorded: 2.43
